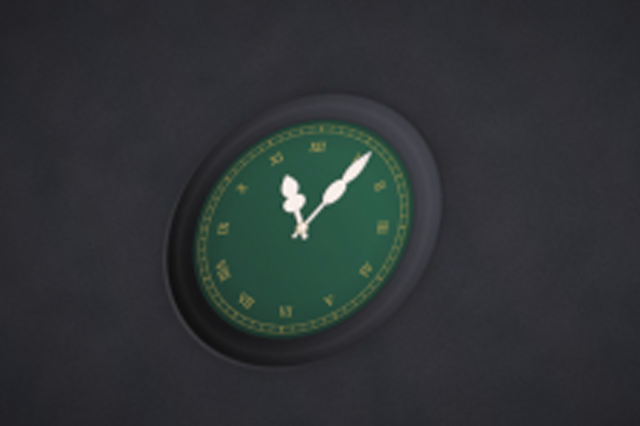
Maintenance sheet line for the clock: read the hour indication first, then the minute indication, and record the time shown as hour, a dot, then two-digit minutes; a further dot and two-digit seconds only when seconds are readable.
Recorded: 11.06
